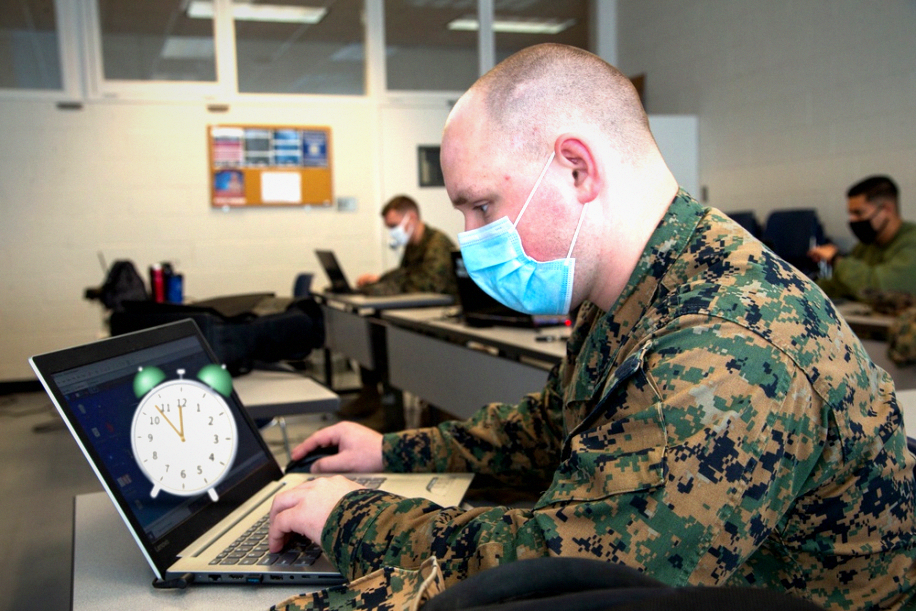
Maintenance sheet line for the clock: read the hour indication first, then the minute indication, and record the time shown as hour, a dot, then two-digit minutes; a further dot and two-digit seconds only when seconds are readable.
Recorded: 11.53
